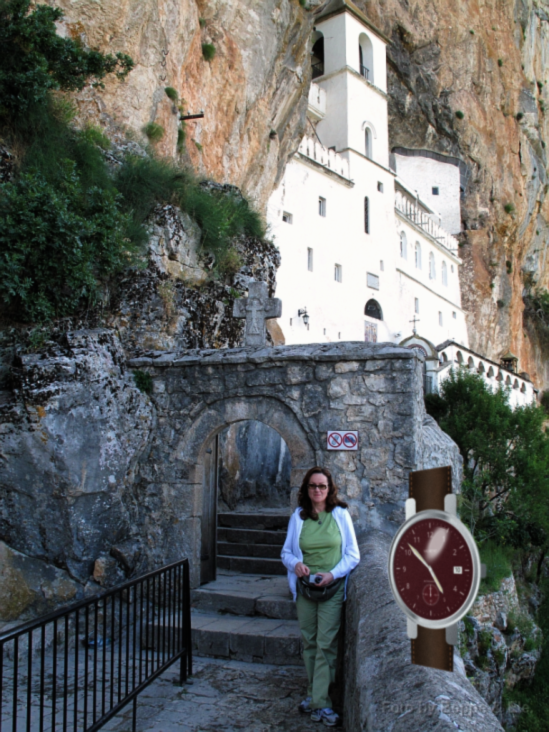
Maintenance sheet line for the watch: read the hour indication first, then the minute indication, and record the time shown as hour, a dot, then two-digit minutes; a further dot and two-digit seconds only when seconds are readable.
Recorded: 4.52
